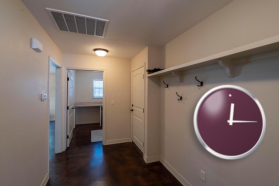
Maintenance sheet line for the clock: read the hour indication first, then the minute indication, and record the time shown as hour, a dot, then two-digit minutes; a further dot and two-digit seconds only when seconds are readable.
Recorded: 12.15
